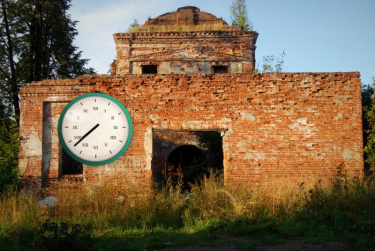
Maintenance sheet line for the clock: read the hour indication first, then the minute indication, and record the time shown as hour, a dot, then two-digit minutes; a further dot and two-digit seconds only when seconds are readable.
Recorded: 7.38
